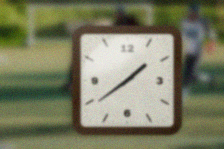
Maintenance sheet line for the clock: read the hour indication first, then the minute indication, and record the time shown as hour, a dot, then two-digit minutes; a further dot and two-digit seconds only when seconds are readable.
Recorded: 1.39
